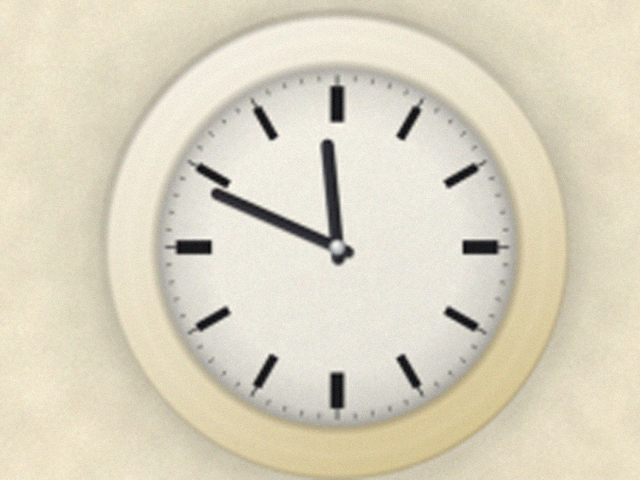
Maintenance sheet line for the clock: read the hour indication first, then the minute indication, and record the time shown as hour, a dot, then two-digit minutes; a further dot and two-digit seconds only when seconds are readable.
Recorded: 11.49
